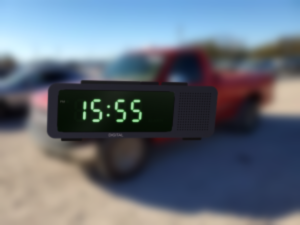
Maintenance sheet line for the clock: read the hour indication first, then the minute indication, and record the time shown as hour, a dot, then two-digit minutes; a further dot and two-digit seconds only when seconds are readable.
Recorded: 15.55
